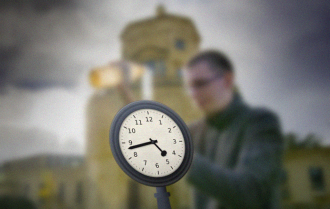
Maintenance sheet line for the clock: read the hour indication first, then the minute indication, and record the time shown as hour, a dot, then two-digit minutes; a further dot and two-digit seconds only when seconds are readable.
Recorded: 4.43
